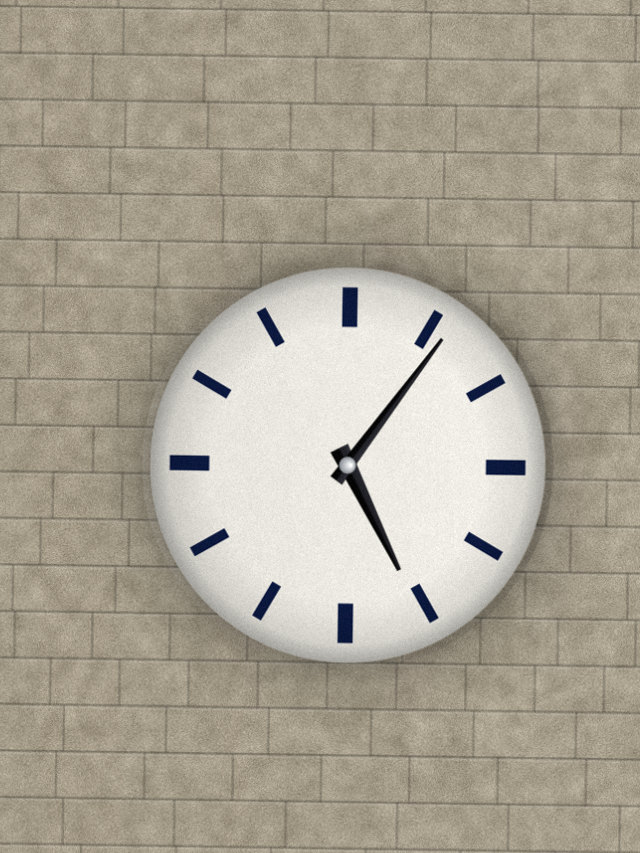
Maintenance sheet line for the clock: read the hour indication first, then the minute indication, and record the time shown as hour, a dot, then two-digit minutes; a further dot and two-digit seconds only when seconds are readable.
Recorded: 5.06
